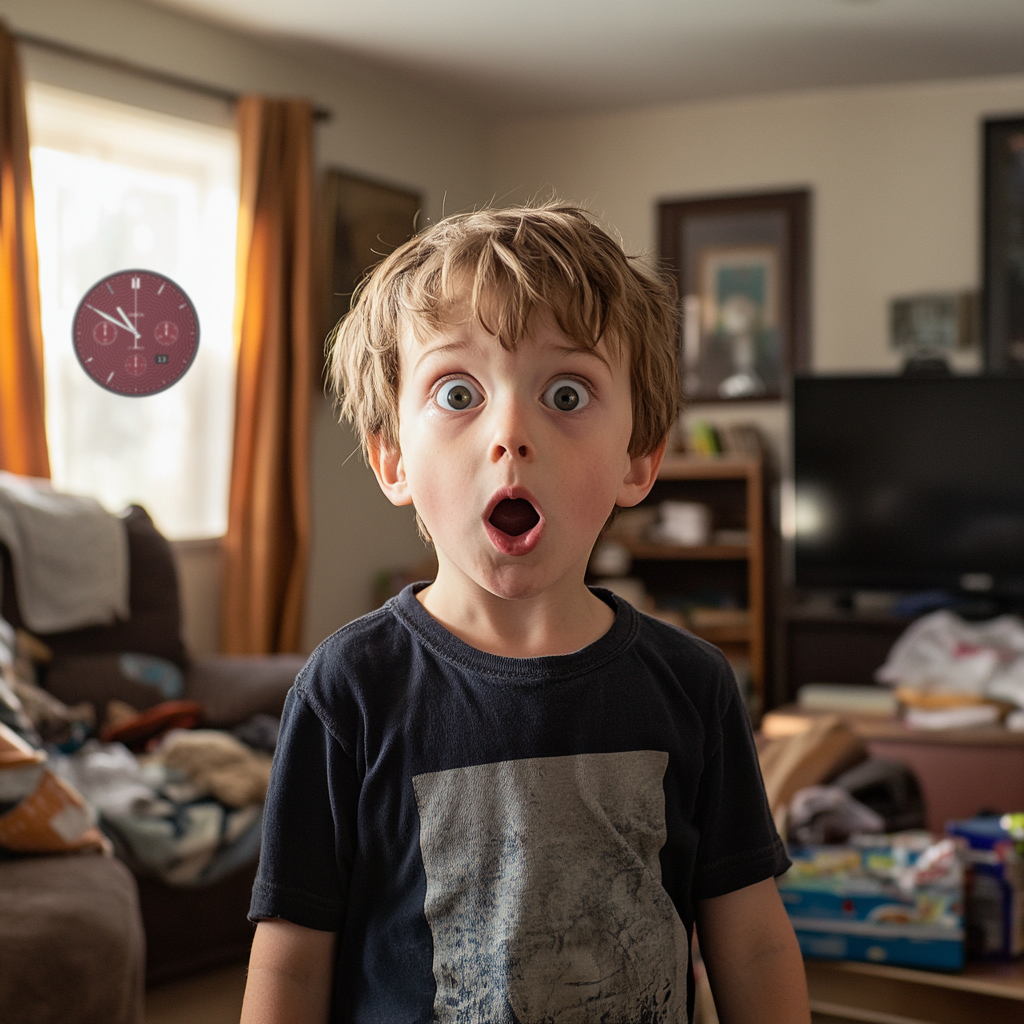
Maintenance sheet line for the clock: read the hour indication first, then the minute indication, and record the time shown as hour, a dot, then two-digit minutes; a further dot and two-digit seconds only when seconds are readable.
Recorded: 10.50
